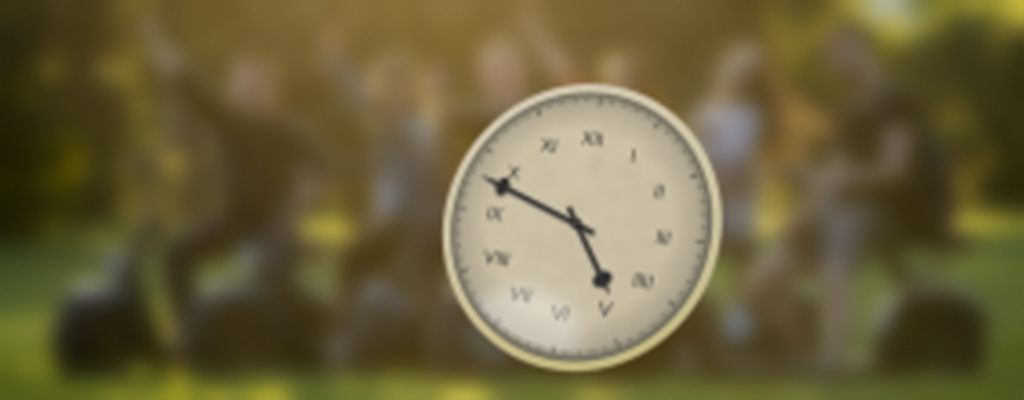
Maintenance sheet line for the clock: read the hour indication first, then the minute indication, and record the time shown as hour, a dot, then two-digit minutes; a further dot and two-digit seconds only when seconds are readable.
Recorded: 4.48
